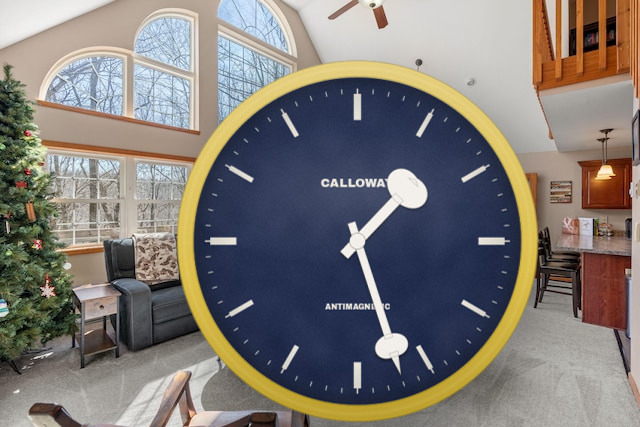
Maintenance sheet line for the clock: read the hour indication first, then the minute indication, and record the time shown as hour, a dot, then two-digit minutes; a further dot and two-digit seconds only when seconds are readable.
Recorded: 1.27
